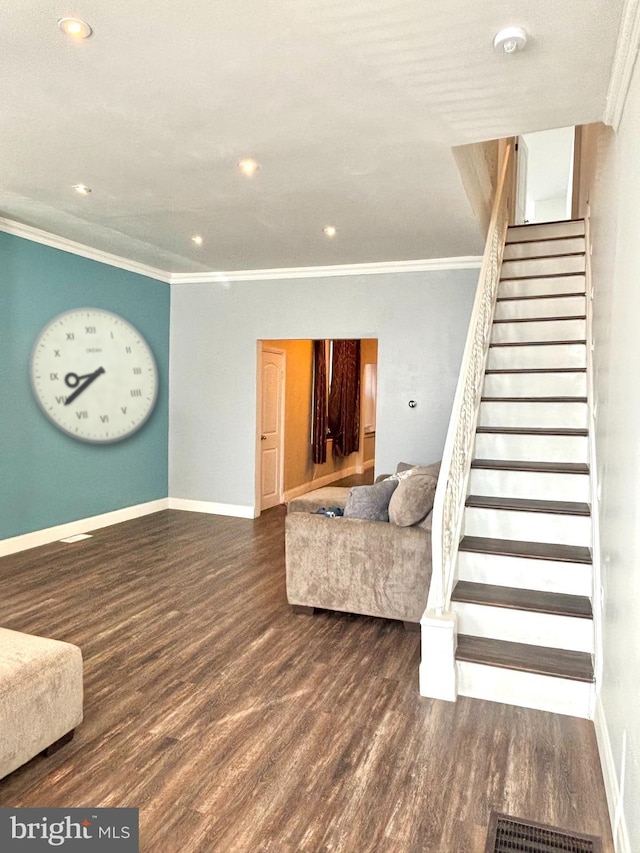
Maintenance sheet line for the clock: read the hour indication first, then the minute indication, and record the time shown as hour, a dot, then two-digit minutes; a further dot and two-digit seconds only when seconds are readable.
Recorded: 8.39
